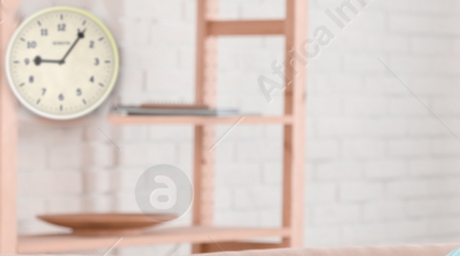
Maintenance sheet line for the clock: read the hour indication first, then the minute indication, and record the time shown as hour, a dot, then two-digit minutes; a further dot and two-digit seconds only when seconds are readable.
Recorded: 9.06
